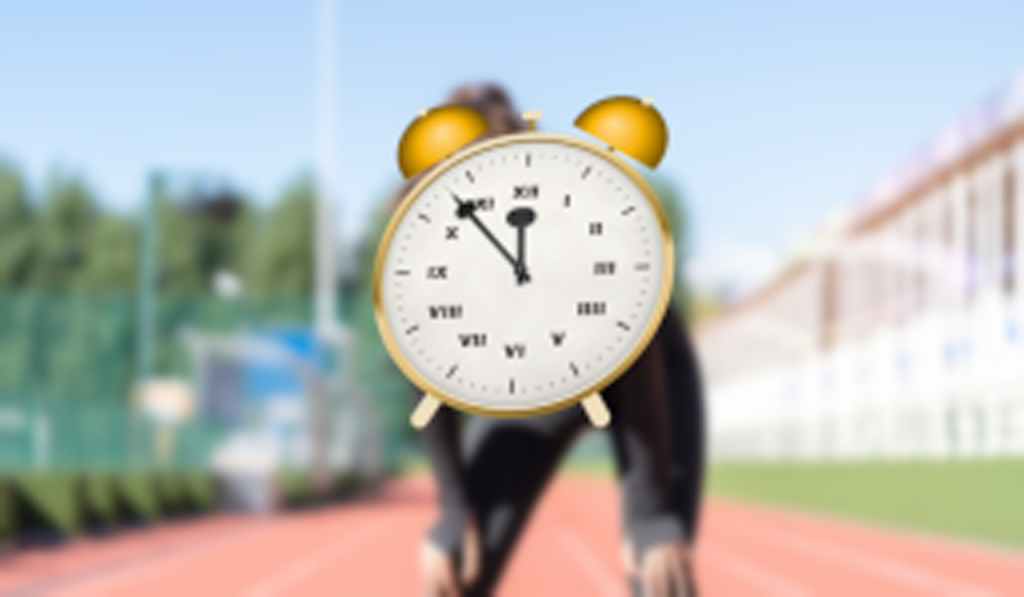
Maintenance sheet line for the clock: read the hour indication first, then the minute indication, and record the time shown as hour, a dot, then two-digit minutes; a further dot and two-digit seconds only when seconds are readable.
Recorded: 11.53
